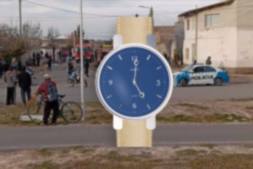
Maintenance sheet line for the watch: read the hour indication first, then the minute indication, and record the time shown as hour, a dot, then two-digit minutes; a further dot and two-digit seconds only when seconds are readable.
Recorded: 5.01
